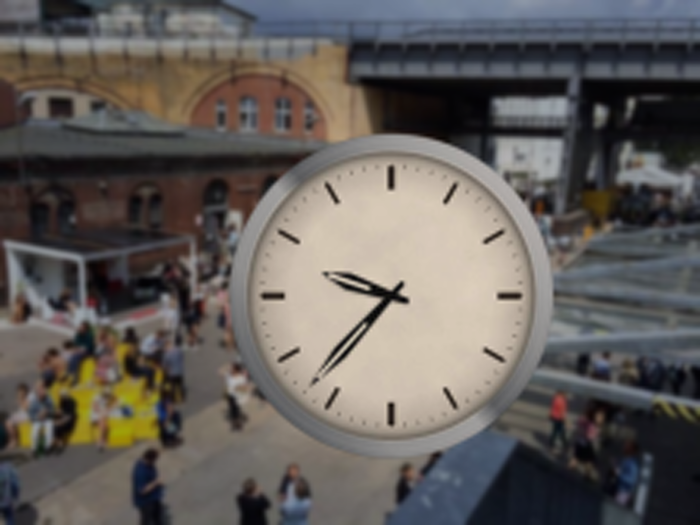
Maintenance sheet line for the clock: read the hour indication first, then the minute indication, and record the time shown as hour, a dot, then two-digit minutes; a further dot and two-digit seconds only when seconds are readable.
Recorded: 9.37
